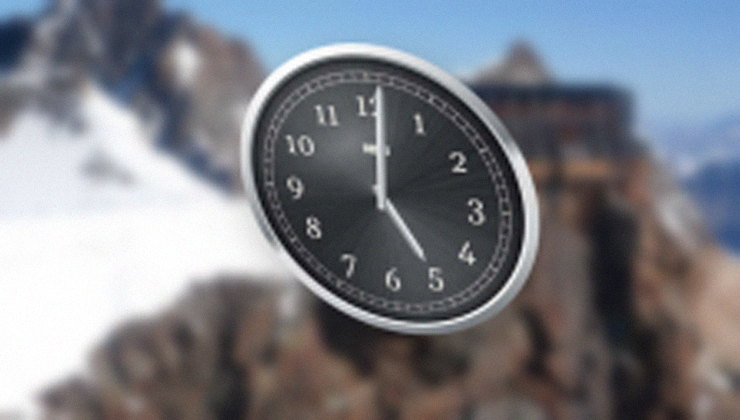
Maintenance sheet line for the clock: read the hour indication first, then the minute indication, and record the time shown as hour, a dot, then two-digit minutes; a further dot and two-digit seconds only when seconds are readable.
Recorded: 5.01
